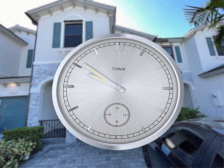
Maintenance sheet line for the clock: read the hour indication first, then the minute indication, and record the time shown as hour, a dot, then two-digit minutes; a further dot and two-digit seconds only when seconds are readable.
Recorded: 9.51
